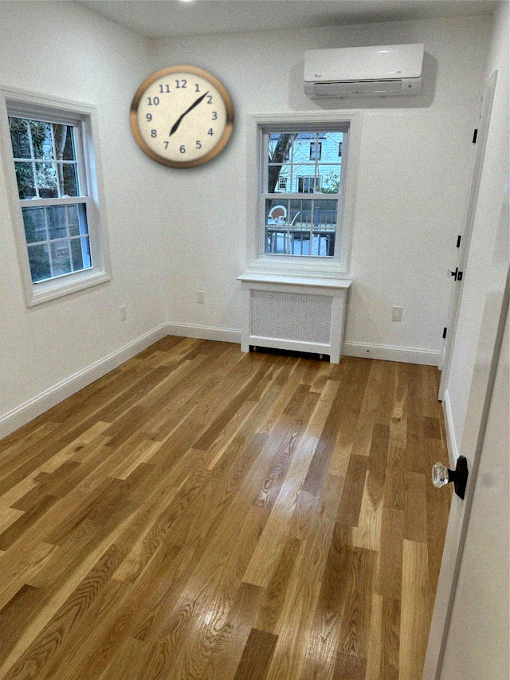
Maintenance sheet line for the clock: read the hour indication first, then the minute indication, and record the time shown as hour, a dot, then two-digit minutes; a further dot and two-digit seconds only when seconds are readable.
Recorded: 7.08
